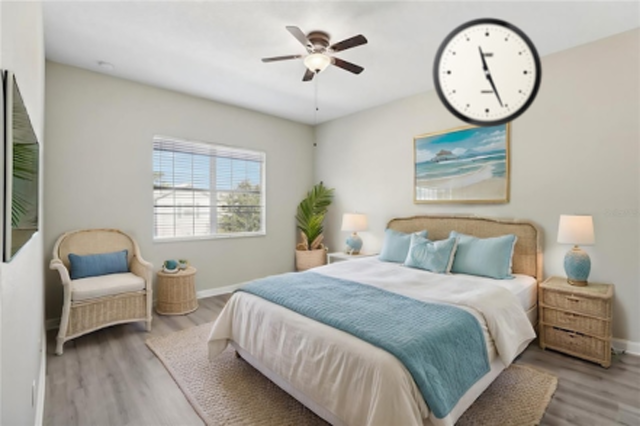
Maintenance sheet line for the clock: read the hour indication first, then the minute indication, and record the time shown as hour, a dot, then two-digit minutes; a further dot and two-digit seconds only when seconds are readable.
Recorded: 11.26
